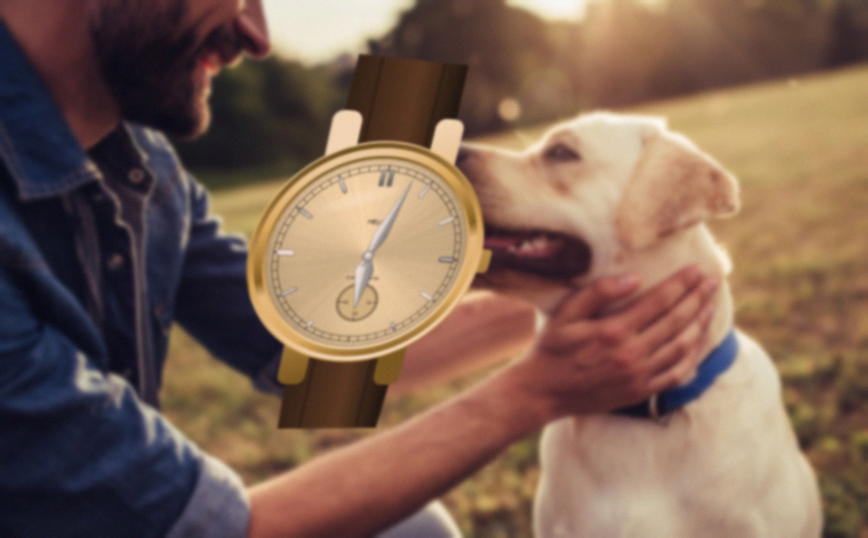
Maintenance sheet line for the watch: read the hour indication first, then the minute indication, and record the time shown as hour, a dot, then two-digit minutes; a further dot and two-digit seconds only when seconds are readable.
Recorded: 6.03
